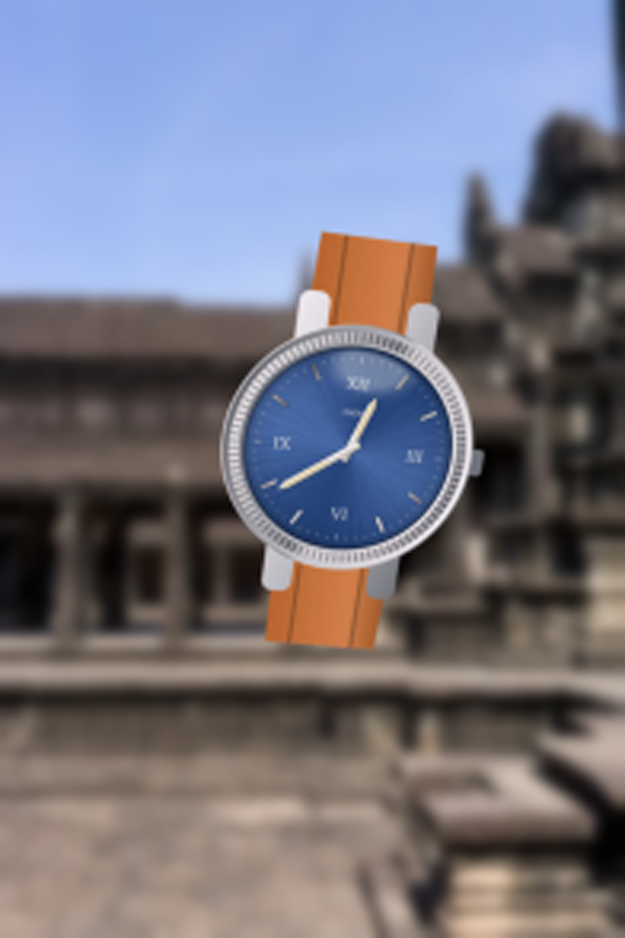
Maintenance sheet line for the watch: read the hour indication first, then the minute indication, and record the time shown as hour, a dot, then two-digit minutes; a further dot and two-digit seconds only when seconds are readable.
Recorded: 12.39
